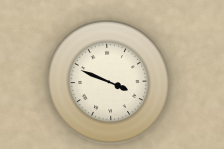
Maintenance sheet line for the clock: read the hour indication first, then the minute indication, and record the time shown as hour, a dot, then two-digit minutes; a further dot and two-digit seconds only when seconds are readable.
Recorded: 3.49
